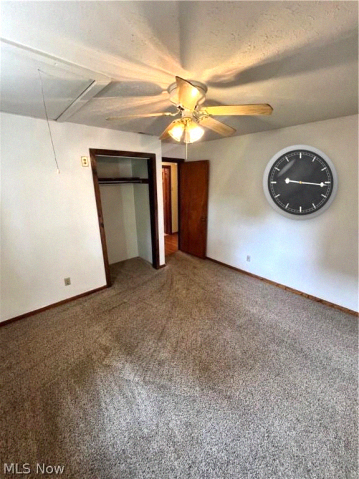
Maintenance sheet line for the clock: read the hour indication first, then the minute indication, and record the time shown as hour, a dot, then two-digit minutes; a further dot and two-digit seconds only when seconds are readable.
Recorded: 9.16
